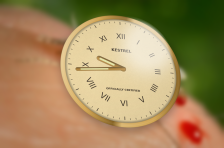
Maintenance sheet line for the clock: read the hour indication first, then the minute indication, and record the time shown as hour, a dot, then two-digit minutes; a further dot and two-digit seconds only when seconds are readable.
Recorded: 9.44
